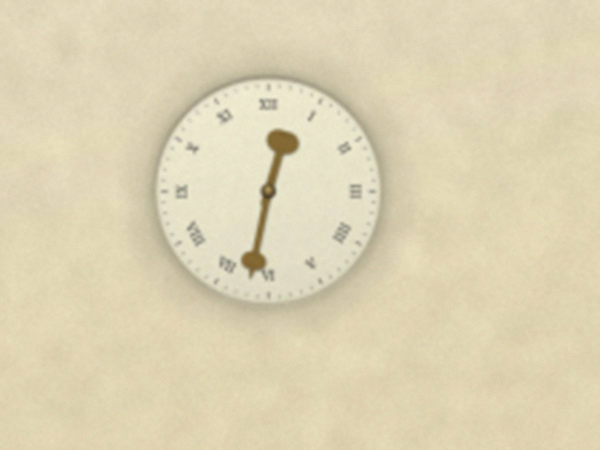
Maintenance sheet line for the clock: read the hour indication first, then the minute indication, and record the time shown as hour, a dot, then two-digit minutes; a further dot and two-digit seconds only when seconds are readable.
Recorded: 12.32
